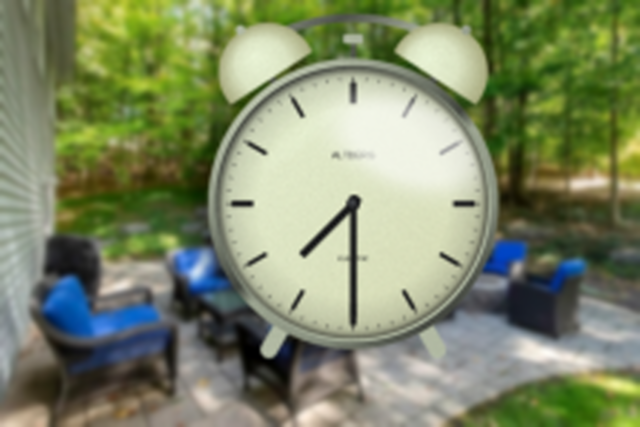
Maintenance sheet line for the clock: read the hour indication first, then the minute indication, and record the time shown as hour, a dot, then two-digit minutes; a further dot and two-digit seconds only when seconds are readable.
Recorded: 7.30
